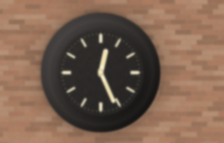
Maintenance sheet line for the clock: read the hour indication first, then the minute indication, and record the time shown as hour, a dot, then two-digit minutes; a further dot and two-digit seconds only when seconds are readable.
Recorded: 12.26
